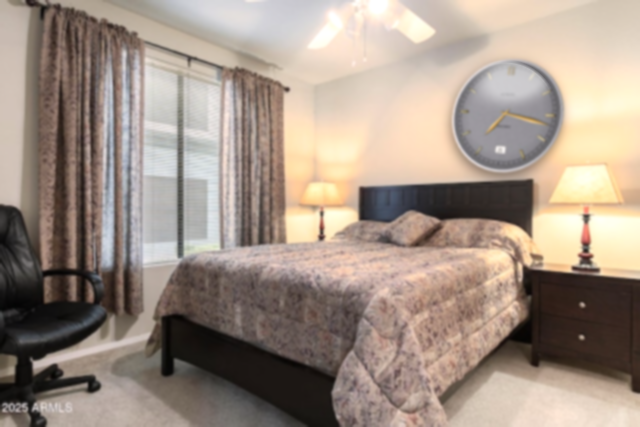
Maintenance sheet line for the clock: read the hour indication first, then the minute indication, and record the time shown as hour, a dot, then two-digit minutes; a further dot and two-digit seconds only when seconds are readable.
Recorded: 7.17
